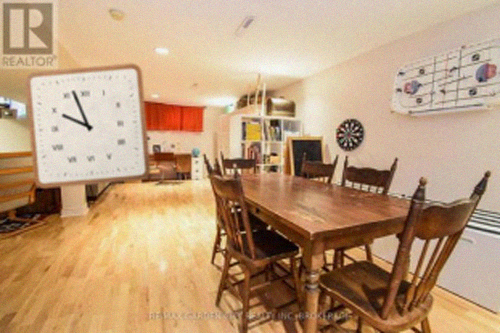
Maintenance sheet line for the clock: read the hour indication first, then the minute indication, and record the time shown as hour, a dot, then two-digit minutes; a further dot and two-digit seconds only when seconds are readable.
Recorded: 9.57
